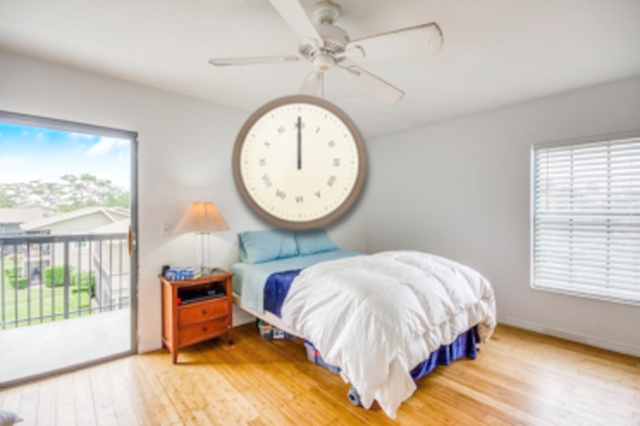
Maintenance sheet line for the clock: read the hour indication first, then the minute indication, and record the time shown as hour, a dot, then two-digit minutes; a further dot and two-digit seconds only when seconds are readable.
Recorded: 12.00
